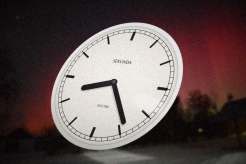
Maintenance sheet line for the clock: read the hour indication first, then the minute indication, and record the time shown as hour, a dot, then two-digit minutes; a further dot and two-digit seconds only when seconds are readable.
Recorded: 8.24
